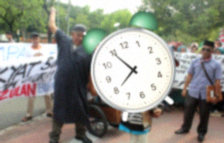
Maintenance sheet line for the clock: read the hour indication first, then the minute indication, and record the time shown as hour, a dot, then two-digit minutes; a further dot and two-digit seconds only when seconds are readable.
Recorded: 7.55
